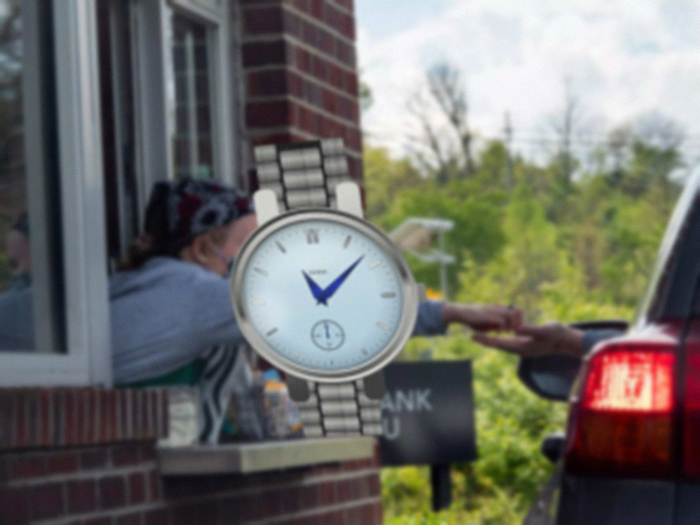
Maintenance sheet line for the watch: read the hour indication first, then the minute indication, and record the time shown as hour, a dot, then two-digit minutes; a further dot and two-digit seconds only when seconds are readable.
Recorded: 11.08
